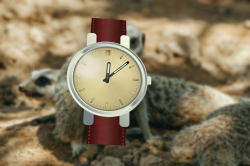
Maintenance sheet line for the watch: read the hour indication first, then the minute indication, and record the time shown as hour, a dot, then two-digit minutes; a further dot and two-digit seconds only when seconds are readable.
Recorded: 12.08
